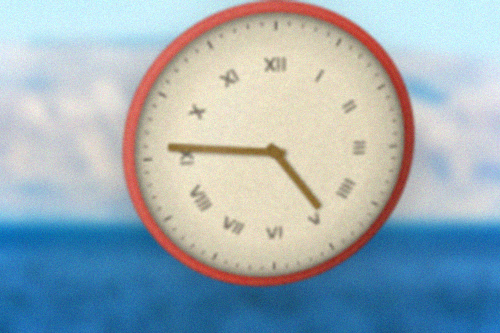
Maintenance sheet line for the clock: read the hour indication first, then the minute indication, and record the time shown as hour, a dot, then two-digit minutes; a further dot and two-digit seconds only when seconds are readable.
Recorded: 4.46
